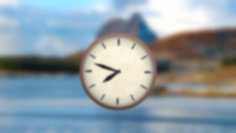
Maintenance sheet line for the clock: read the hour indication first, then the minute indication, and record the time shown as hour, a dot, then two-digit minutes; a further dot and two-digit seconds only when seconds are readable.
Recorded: 7.48
